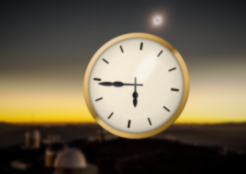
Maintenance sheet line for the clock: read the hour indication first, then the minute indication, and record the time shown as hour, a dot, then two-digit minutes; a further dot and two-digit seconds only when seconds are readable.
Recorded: 5.44
